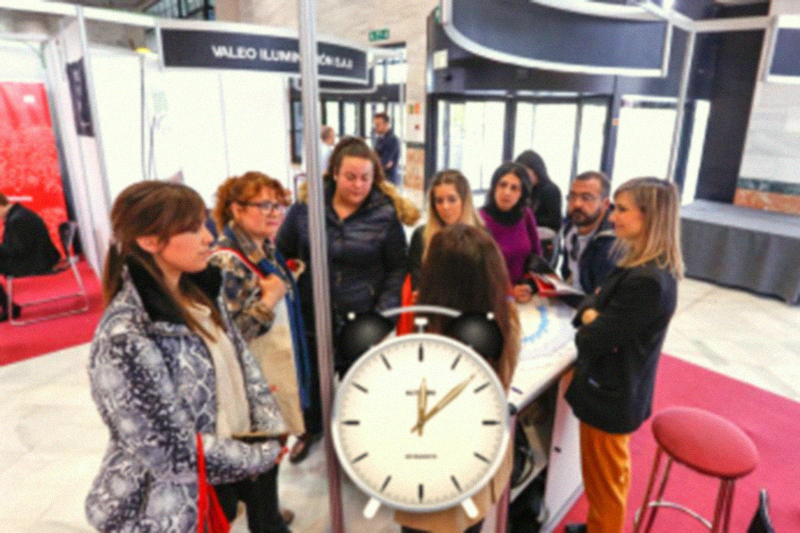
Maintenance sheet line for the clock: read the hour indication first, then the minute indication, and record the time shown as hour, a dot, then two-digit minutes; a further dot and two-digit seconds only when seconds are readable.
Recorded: 12.08
